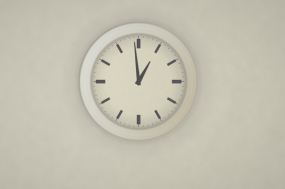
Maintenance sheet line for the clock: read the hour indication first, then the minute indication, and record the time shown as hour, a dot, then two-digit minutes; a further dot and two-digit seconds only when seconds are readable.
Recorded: 12.59
